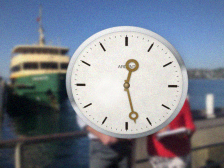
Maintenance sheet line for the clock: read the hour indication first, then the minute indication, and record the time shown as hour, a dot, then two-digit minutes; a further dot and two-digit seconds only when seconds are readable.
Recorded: 12.28
